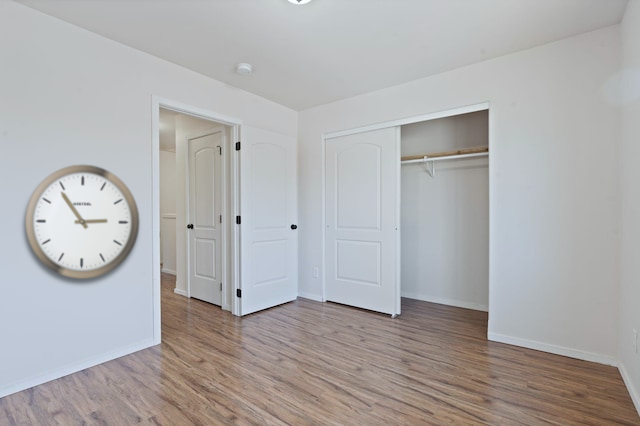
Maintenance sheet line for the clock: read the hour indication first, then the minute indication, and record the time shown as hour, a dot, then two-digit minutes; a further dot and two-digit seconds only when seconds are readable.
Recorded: 2.54
